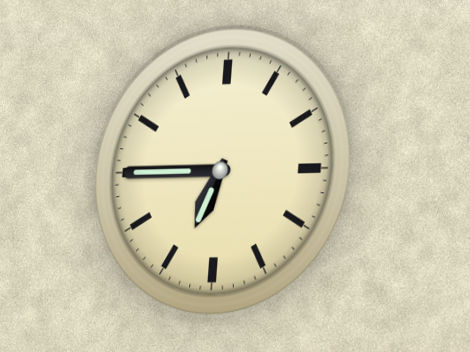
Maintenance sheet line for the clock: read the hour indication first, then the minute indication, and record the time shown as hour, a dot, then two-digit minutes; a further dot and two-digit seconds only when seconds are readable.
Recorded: 6.45
